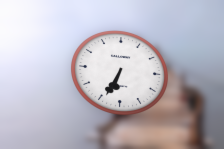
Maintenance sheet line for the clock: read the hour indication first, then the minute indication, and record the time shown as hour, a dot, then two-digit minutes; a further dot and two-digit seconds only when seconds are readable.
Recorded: 6.34
